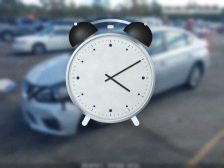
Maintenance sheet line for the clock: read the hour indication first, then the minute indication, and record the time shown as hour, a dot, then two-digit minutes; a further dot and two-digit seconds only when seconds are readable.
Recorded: 4.10
